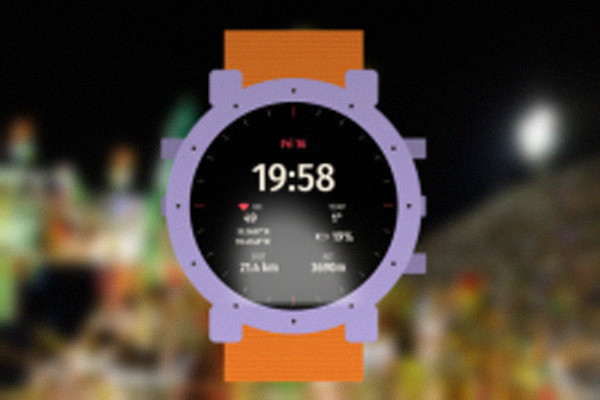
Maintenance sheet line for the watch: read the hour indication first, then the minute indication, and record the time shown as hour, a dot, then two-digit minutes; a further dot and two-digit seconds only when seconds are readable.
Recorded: 19.58
